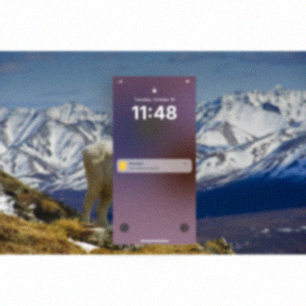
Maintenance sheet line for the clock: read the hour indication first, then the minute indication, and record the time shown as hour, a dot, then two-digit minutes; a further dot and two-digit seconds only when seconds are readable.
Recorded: 11.48
